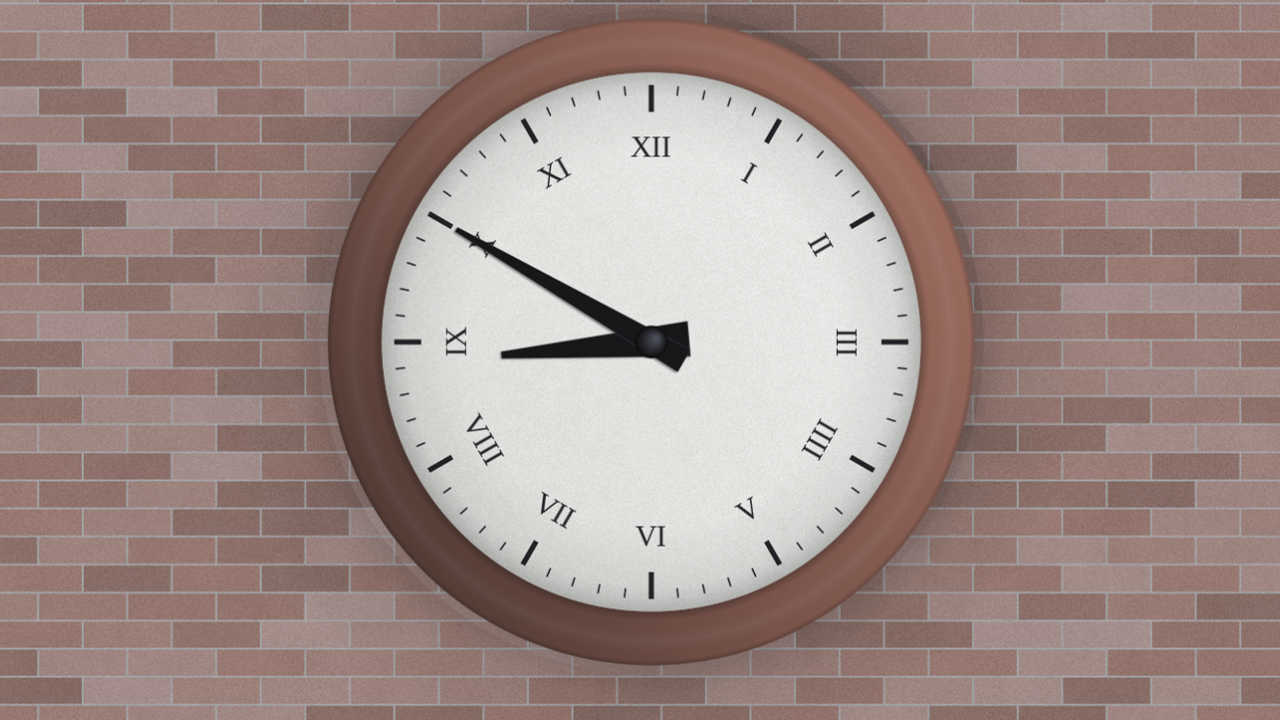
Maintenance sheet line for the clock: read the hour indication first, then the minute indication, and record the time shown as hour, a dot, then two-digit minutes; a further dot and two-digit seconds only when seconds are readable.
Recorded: 8.50
